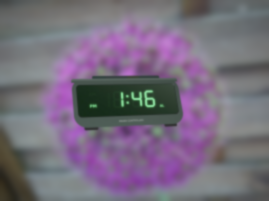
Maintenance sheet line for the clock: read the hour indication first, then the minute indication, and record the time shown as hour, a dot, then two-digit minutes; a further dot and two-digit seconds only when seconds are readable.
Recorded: 1.46
